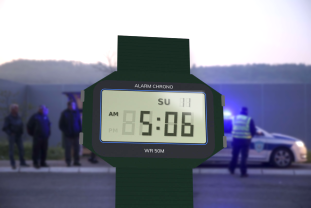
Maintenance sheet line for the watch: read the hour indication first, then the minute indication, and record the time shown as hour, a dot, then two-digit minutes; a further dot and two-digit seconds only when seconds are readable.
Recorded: 5.06
